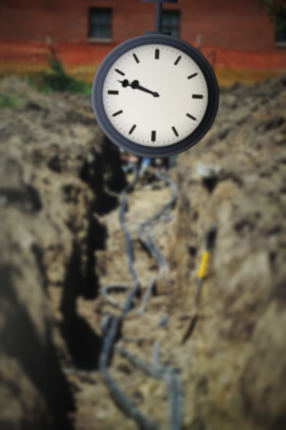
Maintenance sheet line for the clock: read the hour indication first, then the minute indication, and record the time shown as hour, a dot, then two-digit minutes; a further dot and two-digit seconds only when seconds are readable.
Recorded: 9.48
